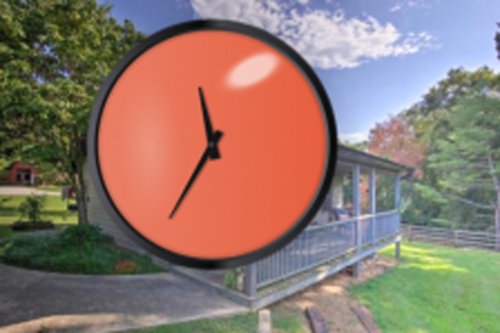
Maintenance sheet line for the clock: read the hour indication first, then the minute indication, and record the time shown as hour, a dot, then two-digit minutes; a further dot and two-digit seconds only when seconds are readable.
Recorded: 11.35
